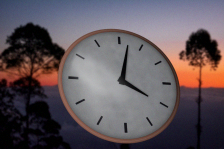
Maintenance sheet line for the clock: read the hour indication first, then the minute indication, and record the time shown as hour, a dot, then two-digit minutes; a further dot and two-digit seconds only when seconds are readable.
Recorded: 4.02
